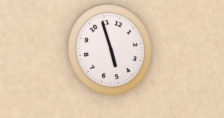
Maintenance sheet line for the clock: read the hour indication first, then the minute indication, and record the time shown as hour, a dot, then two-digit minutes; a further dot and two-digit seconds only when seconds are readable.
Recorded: 4.54
